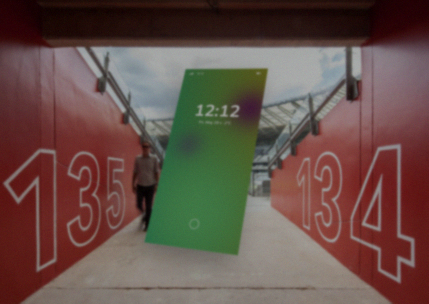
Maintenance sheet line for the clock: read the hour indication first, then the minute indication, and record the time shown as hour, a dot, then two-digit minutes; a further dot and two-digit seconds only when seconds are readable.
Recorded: 12.12
